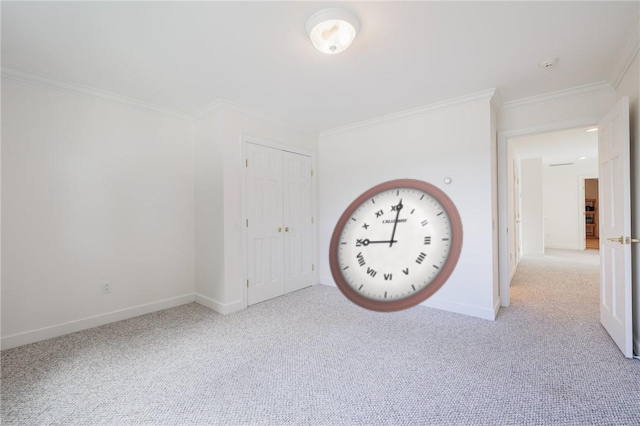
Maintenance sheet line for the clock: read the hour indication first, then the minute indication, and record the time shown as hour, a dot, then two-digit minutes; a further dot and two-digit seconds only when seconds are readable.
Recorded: 9.01
